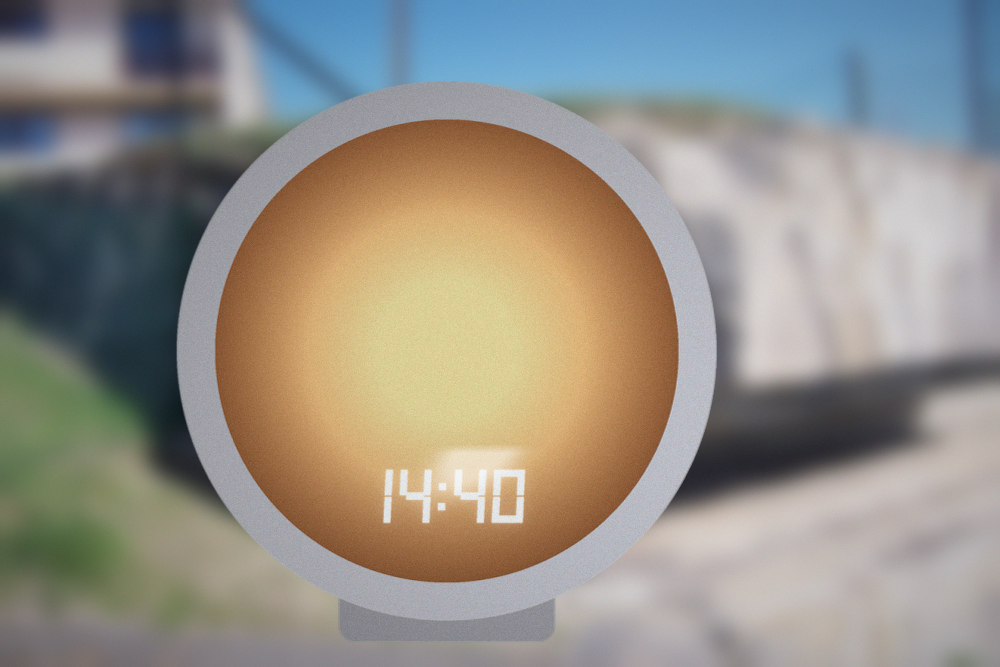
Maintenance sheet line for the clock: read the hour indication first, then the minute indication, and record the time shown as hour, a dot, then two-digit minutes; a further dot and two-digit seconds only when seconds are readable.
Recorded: 14.40
